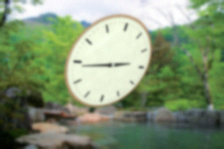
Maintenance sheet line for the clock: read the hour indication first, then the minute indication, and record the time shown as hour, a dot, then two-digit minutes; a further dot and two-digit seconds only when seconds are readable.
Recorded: 2.44
